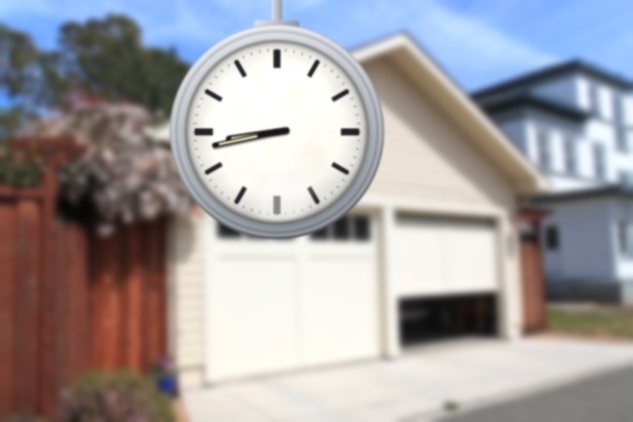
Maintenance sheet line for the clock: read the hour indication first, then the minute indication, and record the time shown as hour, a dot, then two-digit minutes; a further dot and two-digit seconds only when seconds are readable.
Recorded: 8.43
